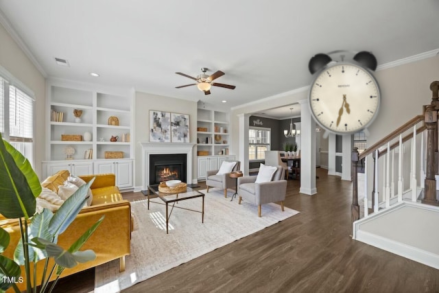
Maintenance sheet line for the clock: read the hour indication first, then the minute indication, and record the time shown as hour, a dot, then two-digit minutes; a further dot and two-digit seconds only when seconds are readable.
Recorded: 5.33
